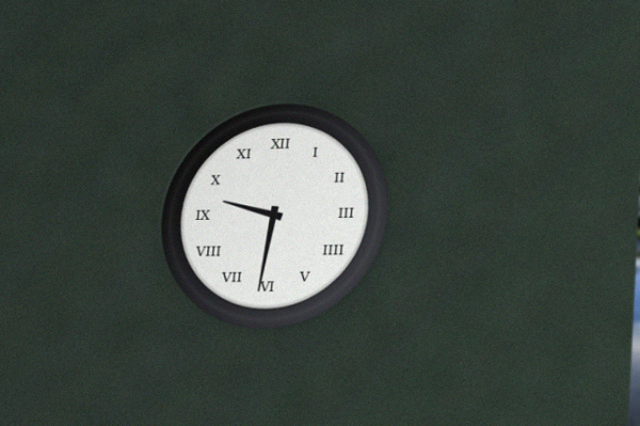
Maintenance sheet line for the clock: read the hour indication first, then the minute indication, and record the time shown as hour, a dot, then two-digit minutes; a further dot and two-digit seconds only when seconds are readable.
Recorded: 9.31
